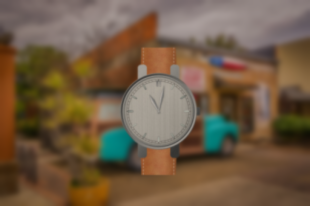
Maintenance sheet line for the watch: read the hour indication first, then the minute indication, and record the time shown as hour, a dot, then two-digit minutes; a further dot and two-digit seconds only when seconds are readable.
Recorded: 11.02
